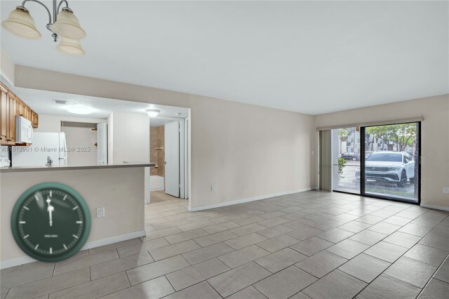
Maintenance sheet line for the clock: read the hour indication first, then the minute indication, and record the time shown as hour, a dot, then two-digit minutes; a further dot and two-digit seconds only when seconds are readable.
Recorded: 11.59
